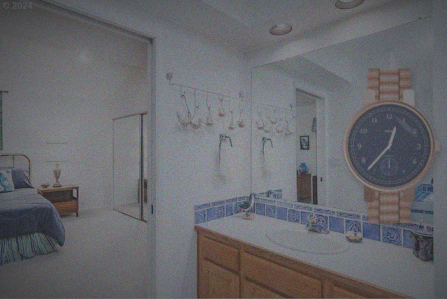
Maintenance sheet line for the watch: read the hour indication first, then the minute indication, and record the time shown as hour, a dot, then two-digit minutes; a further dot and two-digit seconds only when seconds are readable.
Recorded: 12.37
